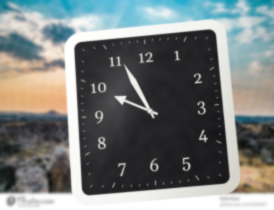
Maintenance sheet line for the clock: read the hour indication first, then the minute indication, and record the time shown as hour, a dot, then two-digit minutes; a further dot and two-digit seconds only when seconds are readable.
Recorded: 9.56
